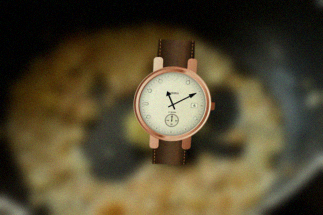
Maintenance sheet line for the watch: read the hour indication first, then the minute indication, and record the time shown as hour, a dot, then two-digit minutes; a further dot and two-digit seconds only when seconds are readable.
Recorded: 11.10
